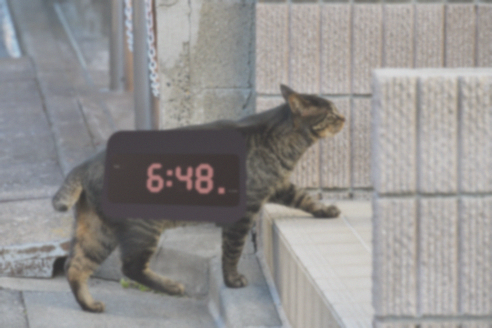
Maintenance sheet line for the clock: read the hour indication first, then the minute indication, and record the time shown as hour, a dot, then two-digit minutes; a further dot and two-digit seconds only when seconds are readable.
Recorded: 6.48
